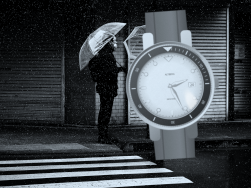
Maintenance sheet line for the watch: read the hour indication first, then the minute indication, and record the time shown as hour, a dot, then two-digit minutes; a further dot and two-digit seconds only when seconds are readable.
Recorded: 2.26
